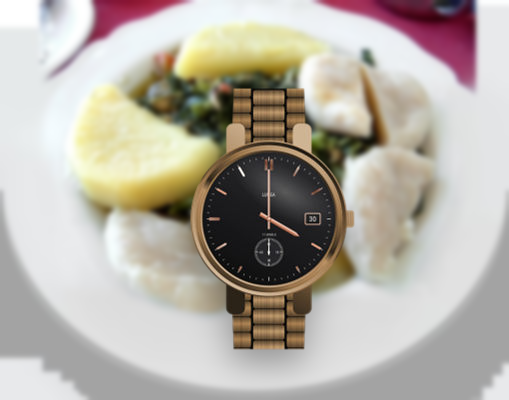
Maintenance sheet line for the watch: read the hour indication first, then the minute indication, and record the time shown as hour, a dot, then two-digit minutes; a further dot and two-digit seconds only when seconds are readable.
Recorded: 4.00
